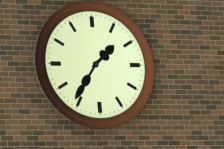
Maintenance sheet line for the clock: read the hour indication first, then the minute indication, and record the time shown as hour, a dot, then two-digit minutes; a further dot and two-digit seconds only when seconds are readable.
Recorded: 1.36
